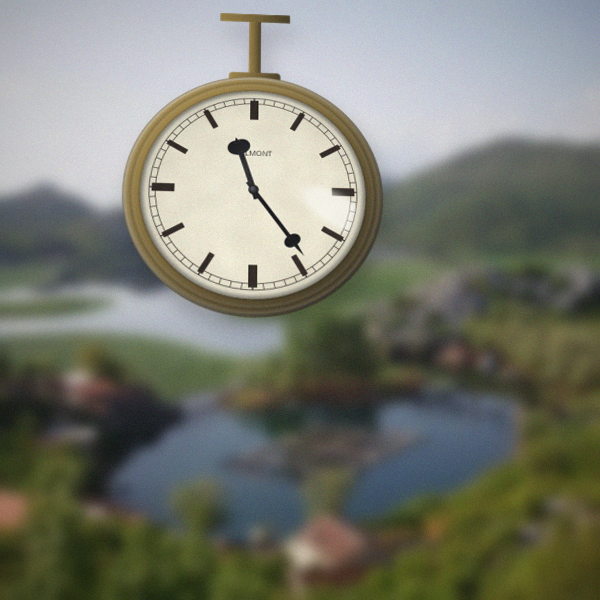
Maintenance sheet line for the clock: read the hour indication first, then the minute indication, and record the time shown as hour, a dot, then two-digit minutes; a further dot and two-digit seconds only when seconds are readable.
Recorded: 11.24
